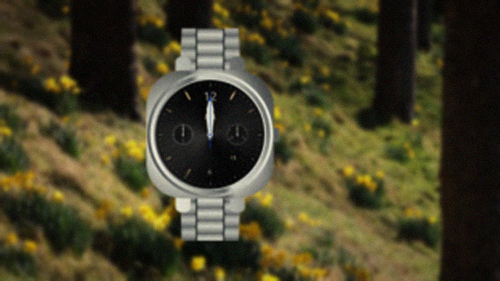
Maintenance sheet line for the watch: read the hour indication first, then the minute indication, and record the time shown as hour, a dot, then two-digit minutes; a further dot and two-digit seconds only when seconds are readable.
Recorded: 12.00
